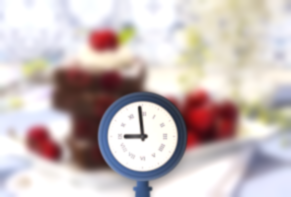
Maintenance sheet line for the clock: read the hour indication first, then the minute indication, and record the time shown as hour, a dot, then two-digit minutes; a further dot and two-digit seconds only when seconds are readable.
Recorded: 8.59
